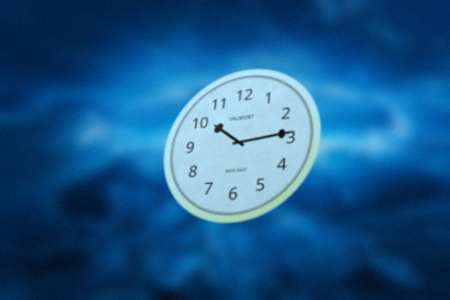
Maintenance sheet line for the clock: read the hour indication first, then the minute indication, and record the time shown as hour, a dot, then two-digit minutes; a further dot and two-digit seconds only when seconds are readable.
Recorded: 10.14
